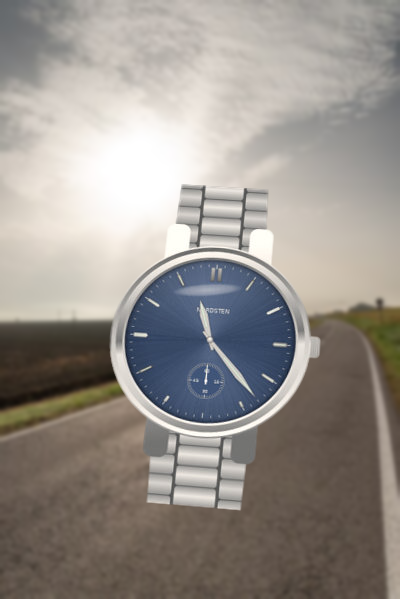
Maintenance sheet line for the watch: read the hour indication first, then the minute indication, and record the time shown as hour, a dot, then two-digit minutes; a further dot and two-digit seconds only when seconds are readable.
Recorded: 11.23
